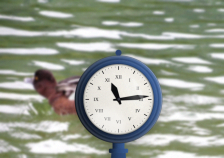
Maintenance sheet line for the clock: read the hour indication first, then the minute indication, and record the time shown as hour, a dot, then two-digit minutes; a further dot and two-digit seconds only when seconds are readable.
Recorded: 11.14
